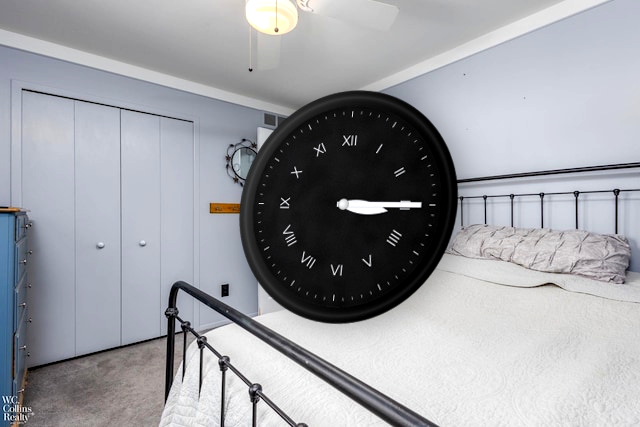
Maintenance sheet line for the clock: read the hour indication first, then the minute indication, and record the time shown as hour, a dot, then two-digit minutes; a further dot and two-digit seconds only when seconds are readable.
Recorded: 3.15
